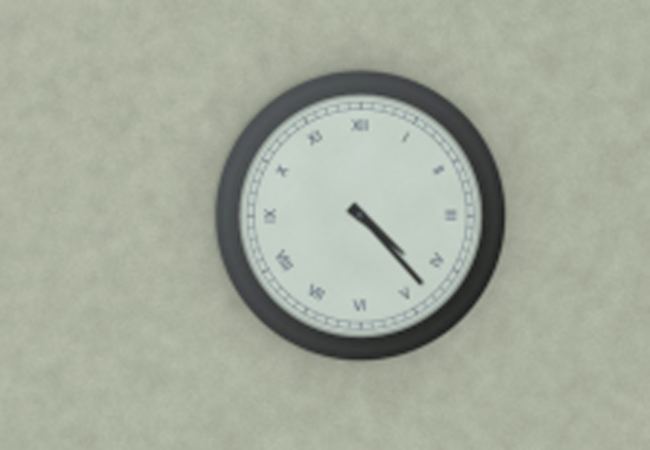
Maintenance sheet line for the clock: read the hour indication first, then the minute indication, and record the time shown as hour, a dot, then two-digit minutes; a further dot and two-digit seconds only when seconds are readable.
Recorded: 4.23
